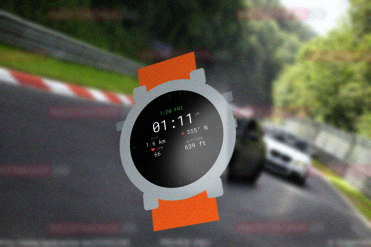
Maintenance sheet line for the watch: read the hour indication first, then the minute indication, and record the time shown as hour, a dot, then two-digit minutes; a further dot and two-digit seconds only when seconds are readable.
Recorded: 1.11
